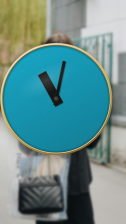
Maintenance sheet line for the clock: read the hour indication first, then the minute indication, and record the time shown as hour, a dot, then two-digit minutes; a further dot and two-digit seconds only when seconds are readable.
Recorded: 11.02
